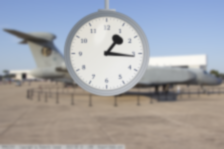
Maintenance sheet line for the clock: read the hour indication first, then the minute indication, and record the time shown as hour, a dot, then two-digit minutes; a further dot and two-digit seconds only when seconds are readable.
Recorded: 1.16
